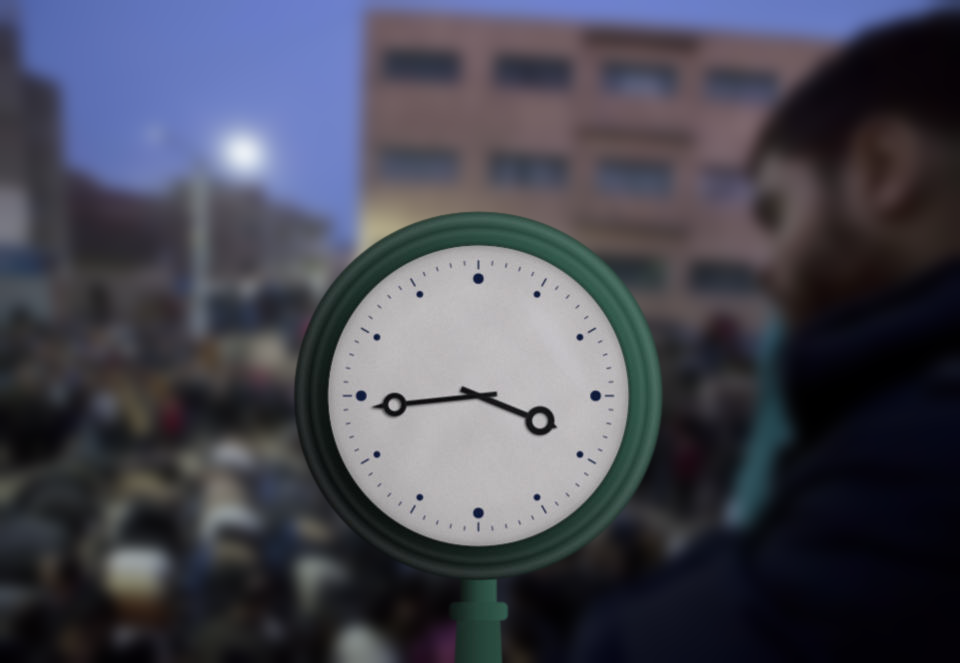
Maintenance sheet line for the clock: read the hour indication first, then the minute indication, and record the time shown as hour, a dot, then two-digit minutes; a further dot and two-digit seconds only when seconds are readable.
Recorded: 3.44
